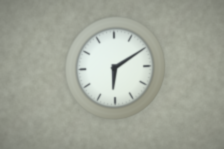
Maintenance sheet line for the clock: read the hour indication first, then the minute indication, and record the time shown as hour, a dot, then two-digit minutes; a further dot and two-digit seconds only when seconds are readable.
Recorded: 6.10
